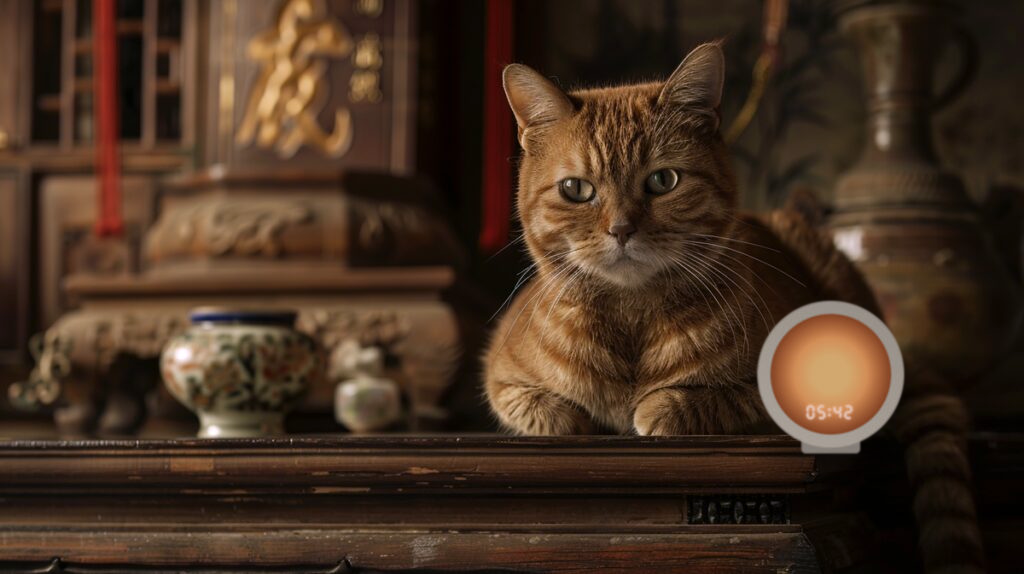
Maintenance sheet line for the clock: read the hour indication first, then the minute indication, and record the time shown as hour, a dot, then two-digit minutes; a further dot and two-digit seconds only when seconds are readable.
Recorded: 5.42
